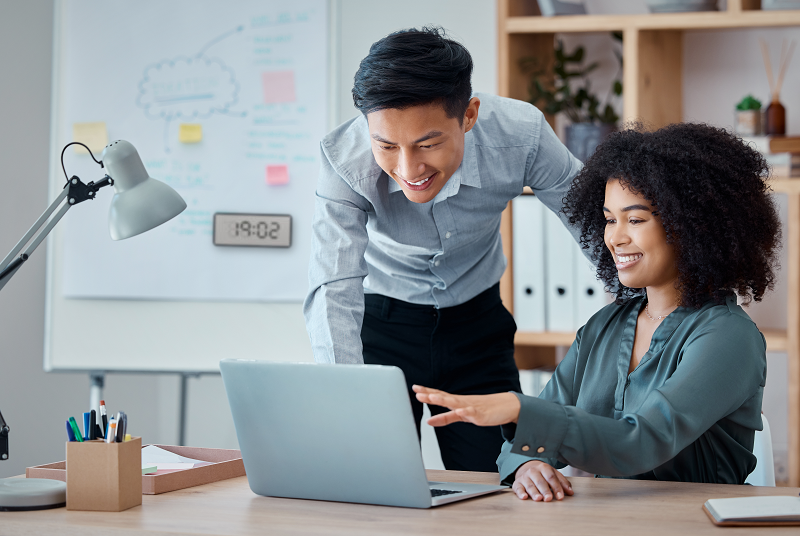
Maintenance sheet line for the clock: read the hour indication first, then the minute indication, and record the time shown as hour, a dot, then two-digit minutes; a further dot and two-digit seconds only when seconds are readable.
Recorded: 19.02
